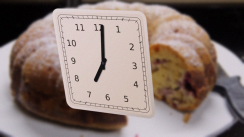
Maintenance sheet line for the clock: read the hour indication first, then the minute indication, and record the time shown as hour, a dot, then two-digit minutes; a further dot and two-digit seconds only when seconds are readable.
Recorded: 7.01
